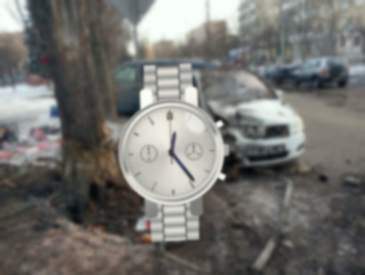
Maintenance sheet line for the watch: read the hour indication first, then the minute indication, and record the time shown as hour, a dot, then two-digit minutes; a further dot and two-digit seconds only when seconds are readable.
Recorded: 12.24
